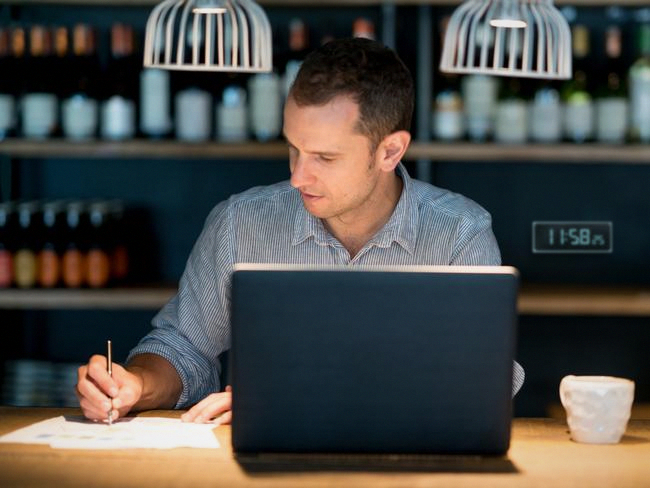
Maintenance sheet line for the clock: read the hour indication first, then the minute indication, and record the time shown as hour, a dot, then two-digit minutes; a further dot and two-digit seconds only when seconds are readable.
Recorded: 11.58
